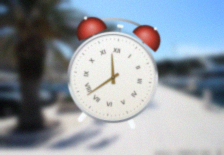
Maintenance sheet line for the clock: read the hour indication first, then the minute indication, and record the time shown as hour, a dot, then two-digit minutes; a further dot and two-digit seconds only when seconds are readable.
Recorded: 11.38
